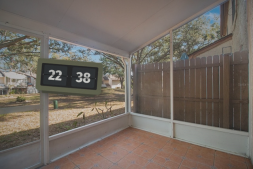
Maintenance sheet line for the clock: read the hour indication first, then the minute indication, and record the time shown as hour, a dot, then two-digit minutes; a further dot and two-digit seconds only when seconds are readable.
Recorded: 22.38
